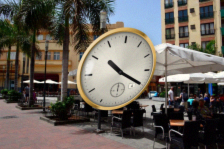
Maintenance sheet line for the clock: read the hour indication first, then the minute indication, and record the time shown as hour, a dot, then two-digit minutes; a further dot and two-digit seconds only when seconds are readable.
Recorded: 10.20
